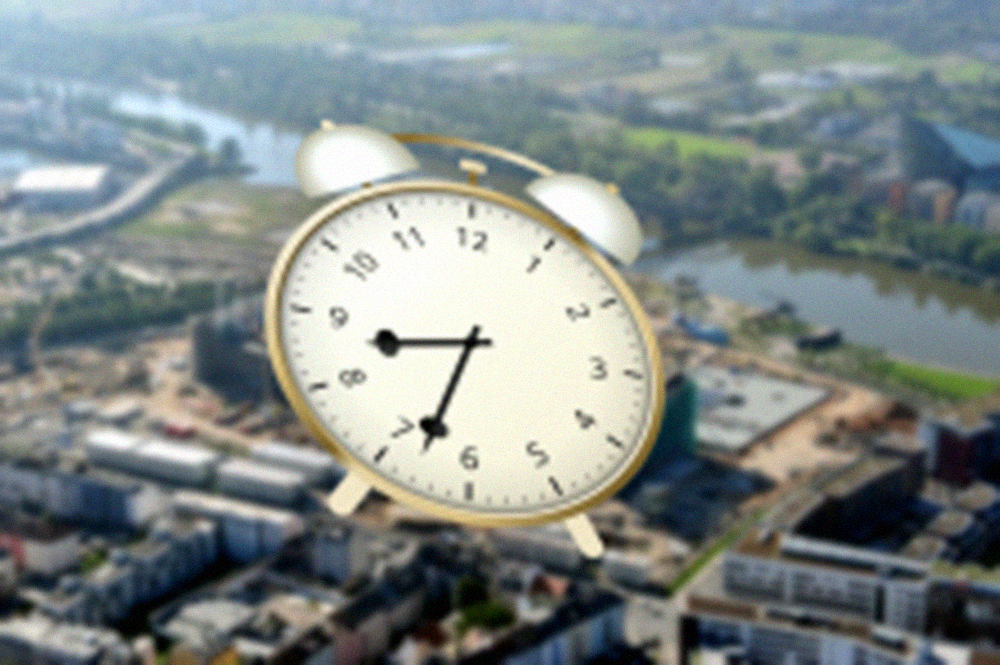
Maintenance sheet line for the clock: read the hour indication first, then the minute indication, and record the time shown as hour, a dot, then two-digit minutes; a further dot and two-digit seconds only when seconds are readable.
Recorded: 8.33
